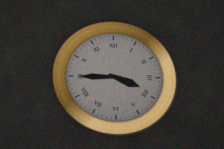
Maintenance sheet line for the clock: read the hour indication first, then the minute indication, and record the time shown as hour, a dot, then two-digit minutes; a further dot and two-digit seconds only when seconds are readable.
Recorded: 3.45
